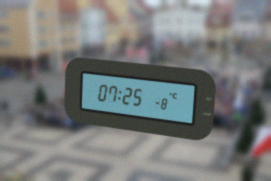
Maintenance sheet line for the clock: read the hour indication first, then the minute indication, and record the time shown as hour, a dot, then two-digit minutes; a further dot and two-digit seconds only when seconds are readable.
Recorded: 7.25
